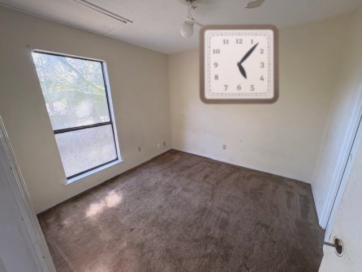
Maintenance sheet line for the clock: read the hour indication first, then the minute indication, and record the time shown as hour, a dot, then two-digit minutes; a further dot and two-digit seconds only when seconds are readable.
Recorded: 5.07
